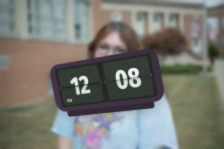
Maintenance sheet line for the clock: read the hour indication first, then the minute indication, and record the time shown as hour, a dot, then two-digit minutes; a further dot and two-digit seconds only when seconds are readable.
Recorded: 12.08
